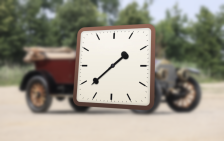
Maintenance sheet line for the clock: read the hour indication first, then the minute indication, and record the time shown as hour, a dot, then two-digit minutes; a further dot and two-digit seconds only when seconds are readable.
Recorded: 1.38
